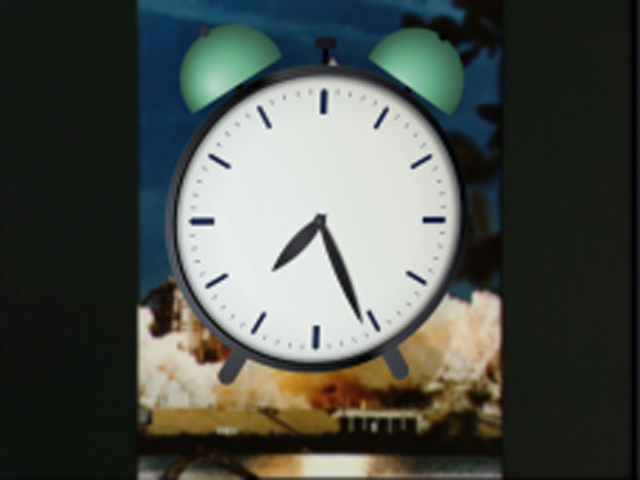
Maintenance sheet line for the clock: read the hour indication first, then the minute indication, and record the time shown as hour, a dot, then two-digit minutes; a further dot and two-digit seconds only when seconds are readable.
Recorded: 7.26
